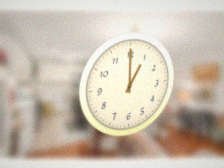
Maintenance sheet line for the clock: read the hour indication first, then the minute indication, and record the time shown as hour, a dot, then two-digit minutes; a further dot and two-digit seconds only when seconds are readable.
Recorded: 1.00
